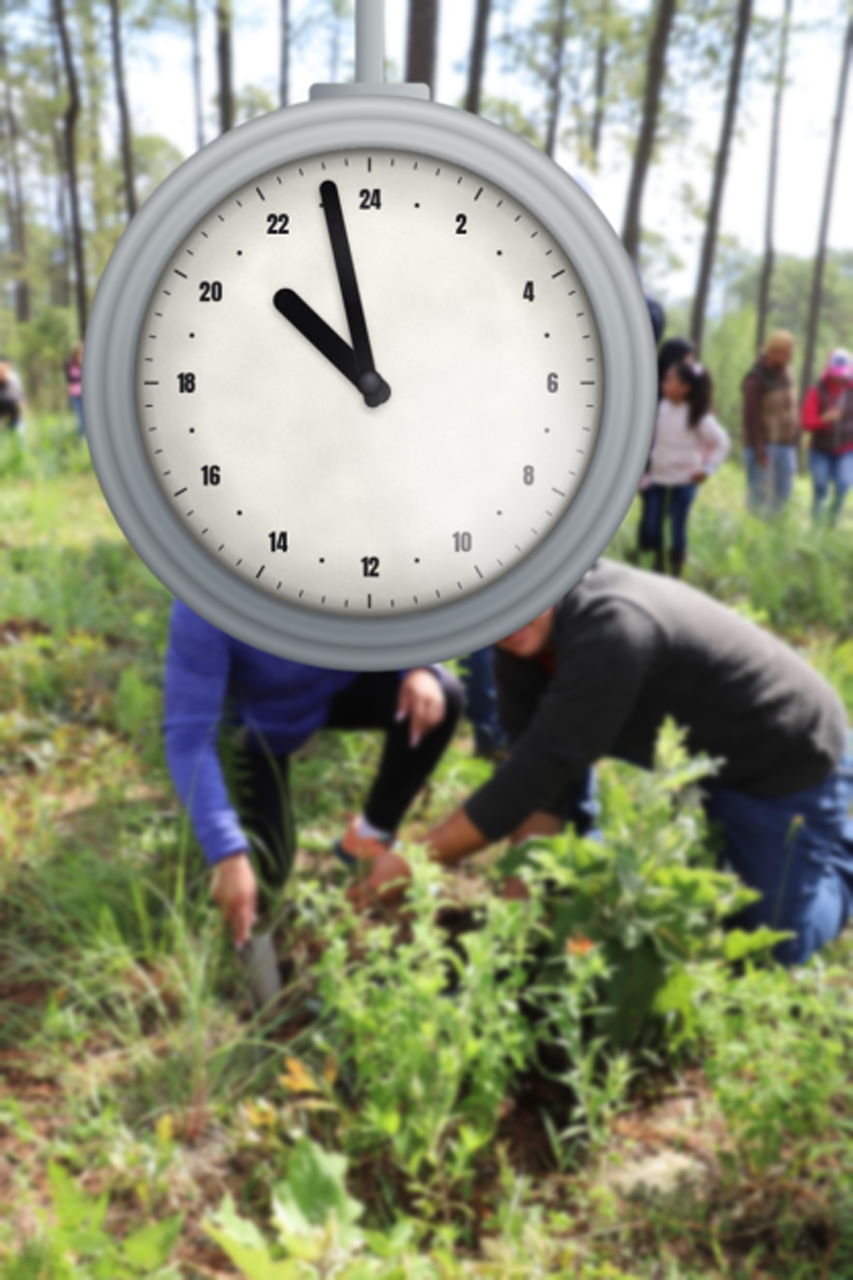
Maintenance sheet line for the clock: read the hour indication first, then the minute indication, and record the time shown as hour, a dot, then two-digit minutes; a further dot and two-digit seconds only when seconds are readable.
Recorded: 20.58
